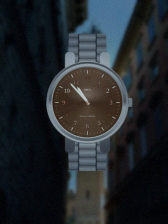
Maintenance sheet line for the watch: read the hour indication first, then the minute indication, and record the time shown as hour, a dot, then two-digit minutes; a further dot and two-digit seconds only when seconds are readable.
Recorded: 10.53
